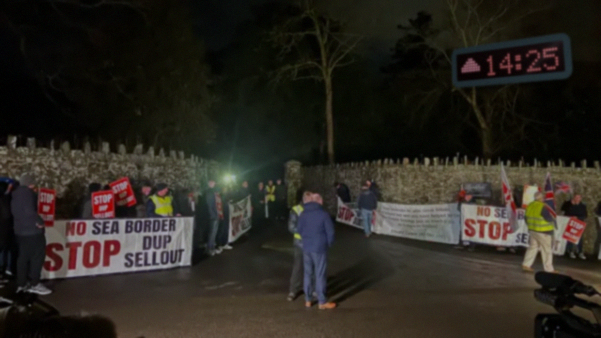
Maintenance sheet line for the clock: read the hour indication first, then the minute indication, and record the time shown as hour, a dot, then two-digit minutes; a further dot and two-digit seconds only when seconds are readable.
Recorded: 14.25
